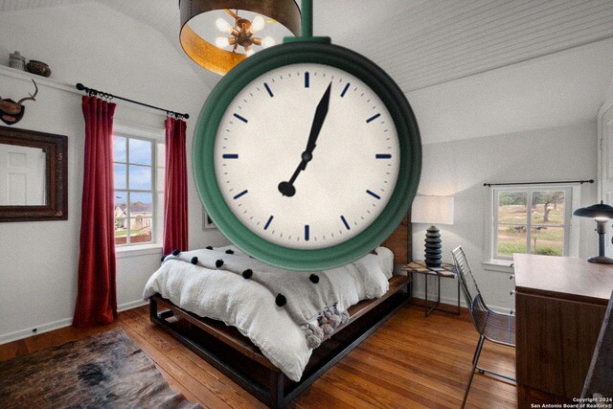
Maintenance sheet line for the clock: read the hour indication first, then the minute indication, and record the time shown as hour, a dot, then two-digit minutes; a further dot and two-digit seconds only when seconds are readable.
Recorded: 7.03
